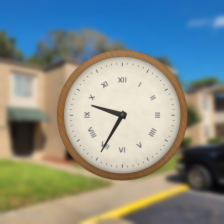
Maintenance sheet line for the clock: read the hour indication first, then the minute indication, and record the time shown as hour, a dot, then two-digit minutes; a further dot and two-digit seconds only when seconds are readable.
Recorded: 9.35
